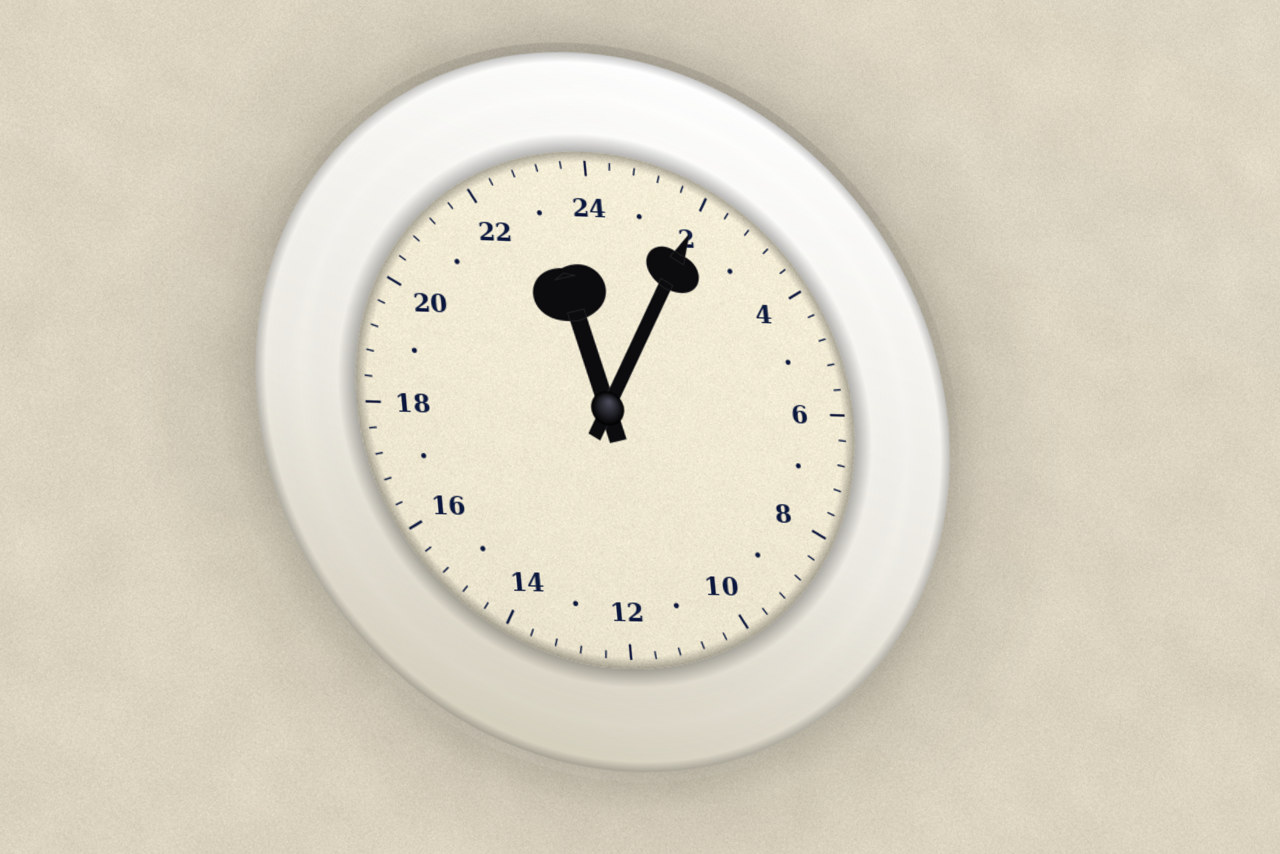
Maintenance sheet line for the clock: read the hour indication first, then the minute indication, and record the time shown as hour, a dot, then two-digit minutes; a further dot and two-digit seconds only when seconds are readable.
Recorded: 23.05
